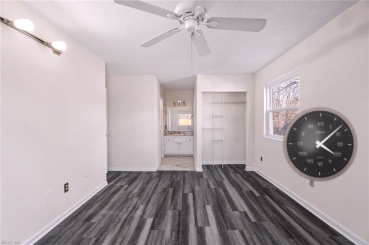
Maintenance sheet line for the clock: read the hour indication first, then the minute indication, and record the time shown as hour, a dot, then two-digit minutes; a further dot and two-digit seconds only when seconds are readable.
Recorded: 4.08
